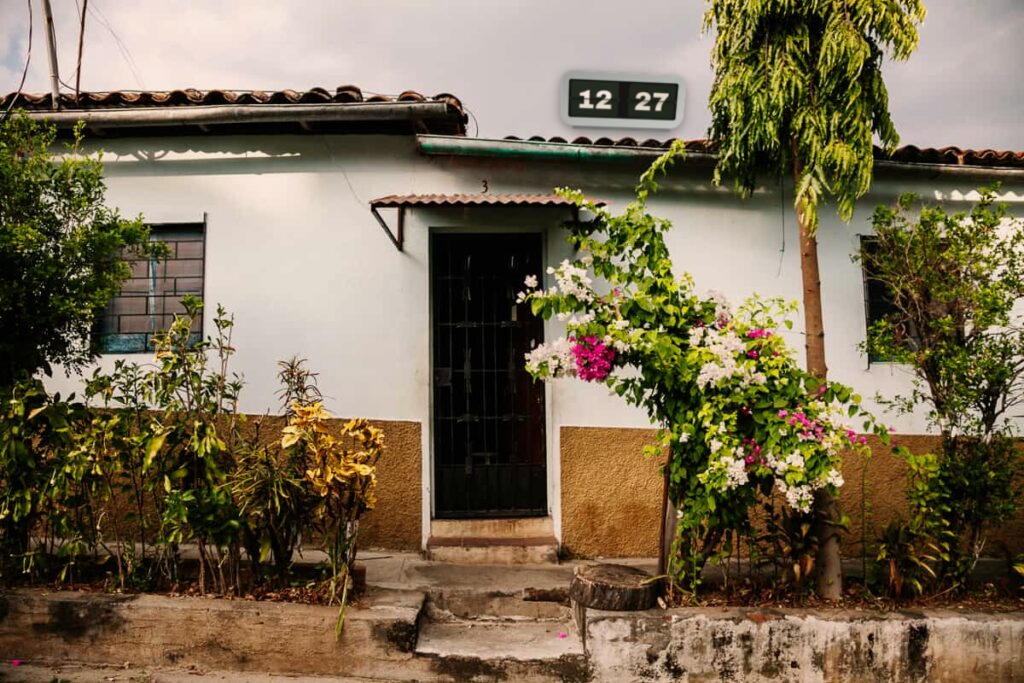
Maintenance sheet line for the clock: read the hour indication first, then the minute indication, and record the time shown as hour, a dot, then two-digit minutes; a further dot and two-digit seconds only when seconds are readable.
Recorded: 12.27
